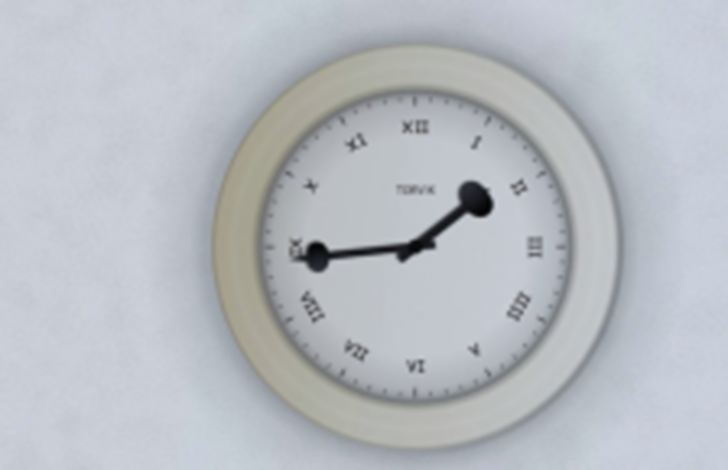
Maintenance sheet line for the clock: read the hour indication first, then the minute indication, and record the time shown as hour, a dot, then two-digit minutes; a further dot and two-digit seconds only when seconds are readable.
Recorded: 1.44
